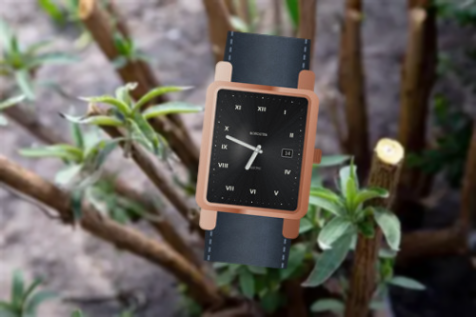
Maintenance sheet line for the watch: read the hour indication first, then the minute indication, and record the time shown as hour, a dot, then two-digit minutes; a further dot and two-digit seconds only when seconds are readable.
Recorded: 6.48
